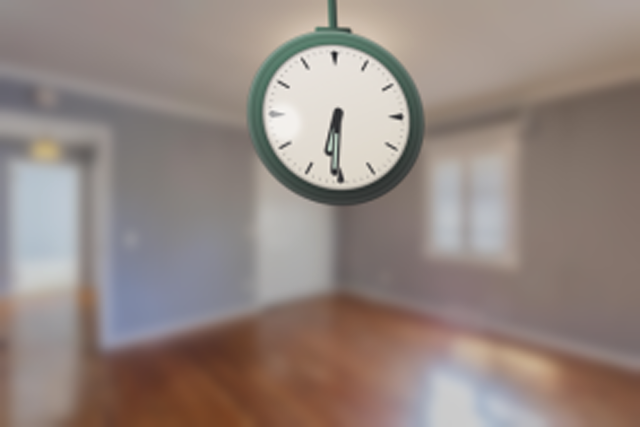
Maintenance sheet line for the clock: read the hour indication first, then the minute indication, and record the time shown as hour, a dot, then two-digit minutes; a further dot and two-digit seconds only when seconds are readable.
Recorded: 6.31
